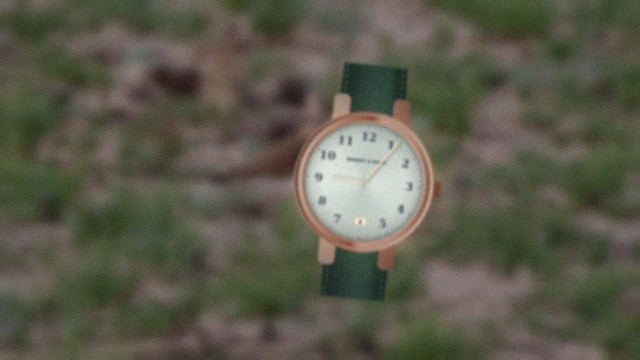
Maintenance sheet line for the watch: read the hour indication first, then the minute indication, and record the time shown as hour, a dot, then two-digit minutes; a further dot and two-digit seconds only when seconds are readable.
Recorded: 9.06
